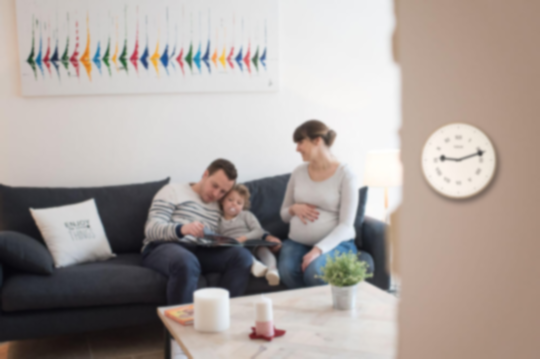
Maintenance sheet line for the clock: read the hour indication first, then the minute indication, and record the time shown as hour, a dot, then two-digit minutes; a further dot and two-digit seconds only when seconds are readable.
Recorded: 9.12
